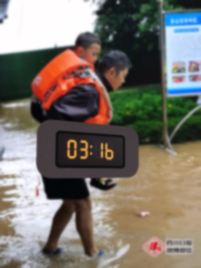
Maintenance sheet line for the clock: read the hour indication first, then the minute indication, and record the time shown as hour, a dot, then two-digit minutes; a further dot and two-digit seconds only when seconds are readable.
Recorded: 3.16
